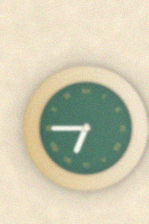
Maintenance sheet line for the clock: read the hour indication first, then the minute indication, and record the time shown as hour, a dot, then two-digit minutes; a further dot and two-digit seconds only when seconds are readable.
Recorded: 6.45
